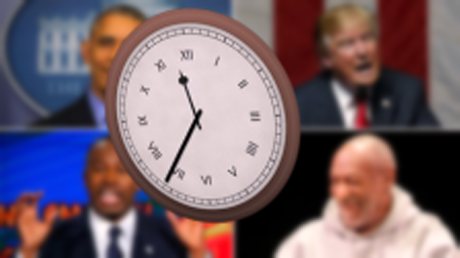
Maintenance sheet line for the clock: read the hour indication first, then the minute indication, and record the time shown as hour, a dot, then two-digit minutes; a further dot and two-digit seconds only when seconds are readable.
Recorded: 11.36
